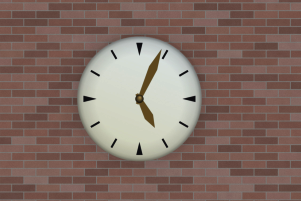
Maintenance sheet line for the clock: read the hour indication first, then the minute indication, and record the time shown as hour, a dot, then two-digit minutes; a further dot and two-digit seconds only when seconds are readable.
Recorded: 5.04
